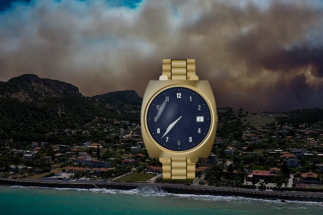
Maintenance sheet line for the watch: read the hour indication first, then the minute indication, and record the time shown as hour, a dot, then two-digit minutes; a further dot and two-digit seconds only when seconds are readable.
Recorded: 7.37
